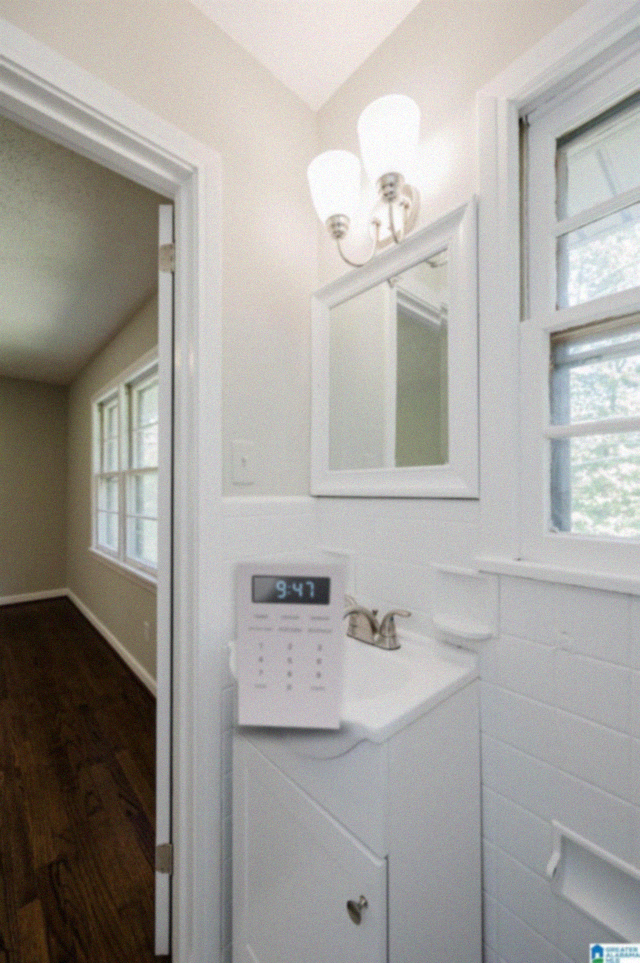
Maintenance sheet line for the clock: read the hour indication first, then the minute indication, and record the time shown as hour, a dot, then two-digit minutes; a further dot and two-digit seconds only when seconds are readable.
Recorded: 9.47
